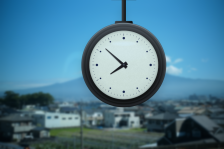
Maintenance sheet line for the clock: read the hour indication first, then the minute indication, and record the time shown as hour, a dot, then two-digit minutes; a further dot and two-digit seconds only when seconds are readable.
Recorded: 7.52
